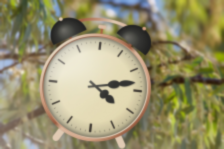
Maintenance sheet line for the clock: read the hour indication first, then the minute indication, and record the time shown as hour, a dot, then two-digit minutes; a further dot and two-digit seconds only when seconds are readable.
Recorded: 4.13
